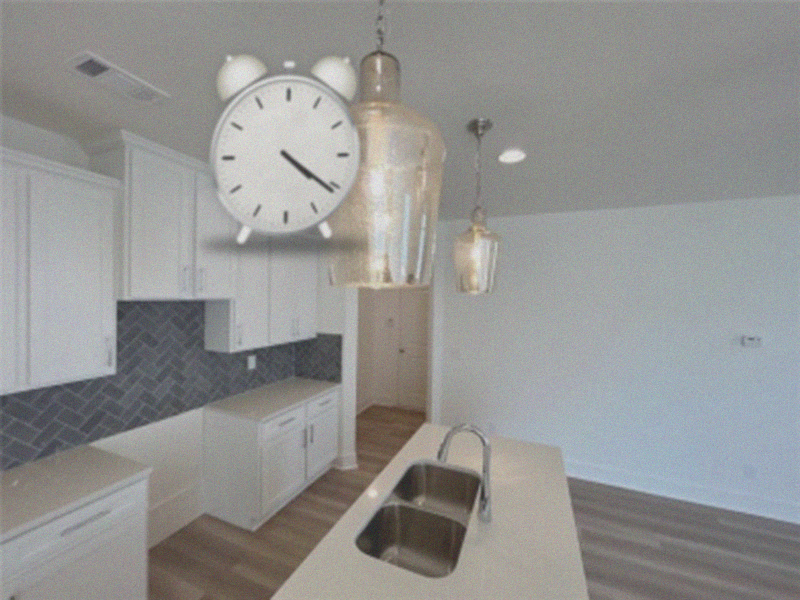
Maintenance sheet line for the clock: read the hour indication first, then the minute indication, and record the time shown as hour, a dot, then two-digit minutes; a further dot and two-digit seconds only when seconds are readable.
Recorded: 4.21
